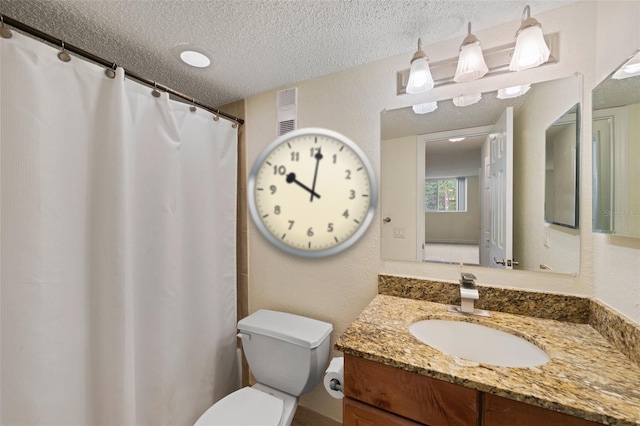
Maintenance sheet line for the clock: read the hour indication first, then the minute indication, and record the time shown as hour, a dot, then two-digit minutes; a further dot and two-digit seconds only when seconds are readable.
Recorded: 10.01
